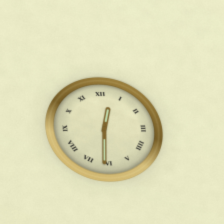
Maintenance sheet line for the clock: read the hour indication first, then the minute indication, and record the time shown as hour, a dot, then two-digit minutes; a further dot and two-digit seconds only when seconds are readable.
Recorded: 12.31
